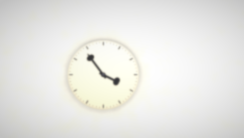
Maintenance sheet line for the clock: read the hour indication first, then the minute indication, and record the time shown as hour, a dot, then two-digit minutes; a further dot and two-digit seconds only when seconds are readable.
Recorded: 3.54
